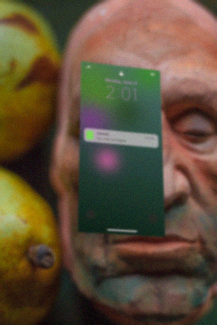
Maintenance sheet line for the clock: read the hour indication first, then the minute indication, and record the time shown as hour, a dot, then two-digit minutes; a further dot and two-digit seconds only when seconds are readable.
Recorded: 2.01
